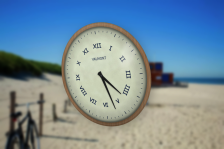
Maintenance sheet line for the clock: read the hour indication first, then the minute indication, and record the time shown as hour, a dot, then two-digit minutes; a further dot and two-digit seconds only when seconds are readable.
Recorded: 4.27
